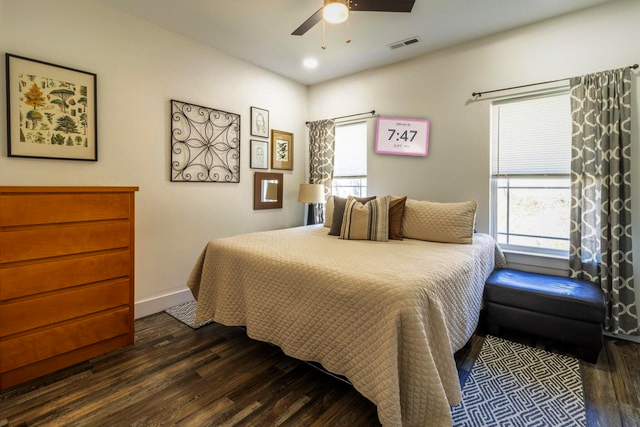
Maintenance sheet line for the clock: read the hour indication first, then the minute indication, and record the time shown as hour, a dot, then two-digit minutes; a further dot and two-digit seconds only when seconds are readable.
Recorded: 7.47
